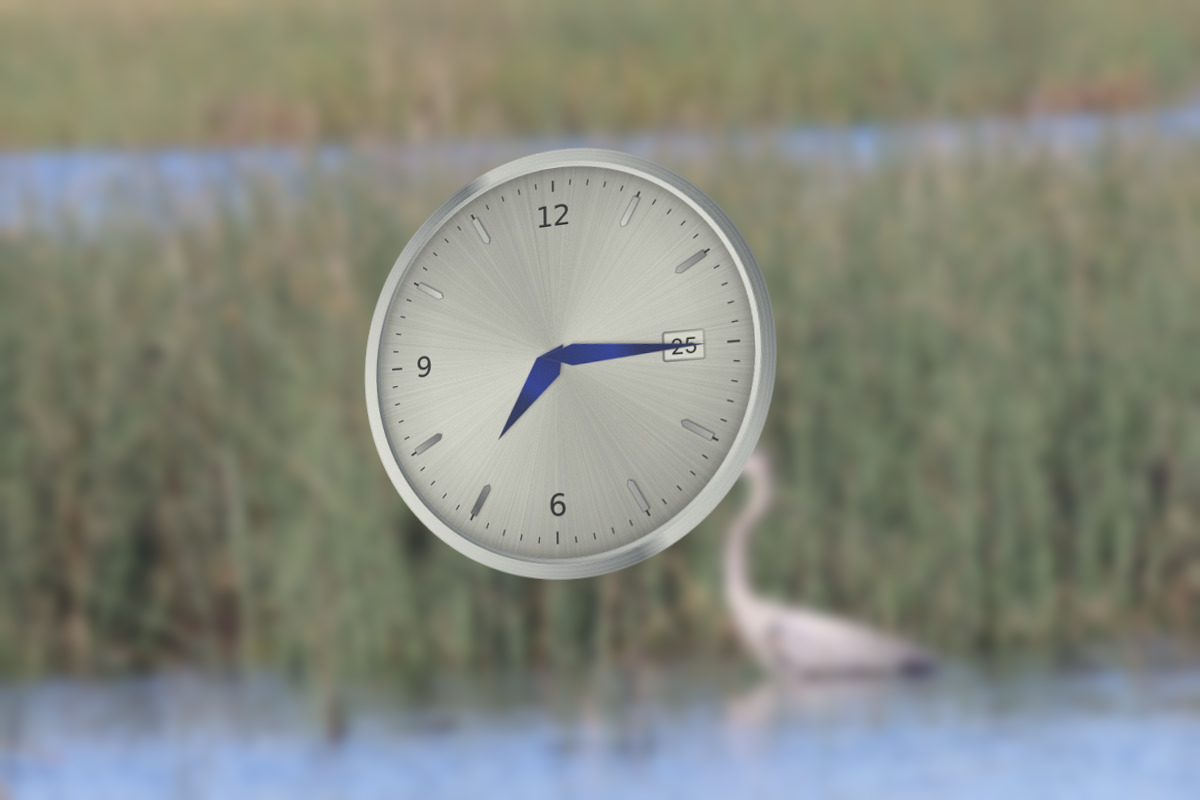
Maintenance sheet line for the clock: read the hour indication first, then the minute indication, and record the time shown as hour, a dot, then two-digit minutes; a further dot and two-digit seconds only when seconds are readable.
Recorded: 7.15
